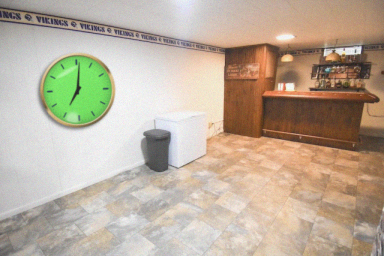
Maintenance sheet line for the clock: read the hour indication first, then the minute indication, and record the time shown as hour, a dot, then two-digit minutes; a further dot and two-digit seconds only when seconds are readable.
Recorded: 7.01
